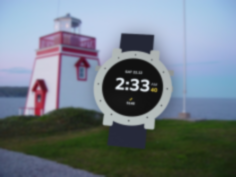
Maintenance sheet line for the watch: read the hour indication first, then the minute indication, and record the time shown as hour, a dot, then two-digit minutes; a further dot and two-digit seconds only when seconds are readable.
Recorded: 2.33
